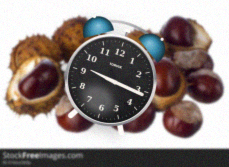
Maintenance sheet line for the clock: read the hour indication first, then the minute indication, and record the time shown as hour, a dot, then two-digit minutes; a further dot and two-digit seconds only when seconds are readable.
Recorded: 9.16
